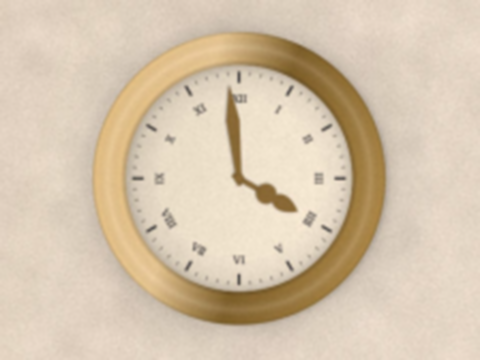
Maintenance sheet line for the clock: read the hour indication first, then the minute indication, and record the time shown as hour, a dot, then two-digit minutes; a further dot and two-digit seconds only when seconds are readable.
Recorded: 3.59
